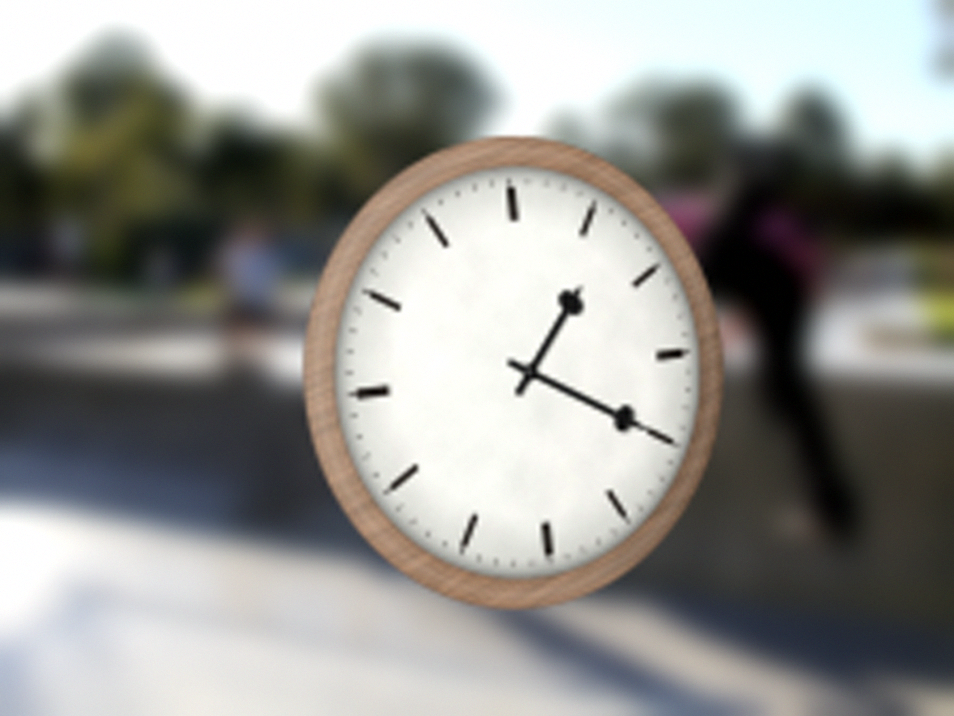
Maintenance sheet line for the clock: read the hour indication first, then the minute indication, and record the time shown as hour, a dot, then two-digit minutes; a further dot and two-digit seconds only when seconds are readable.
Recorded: 1.20
